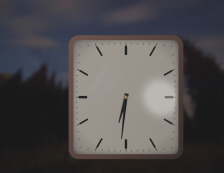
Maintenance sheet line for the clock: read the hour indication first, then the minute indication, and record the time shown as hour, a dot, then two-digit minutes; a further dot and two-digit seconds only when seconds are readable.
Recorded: 6.31
